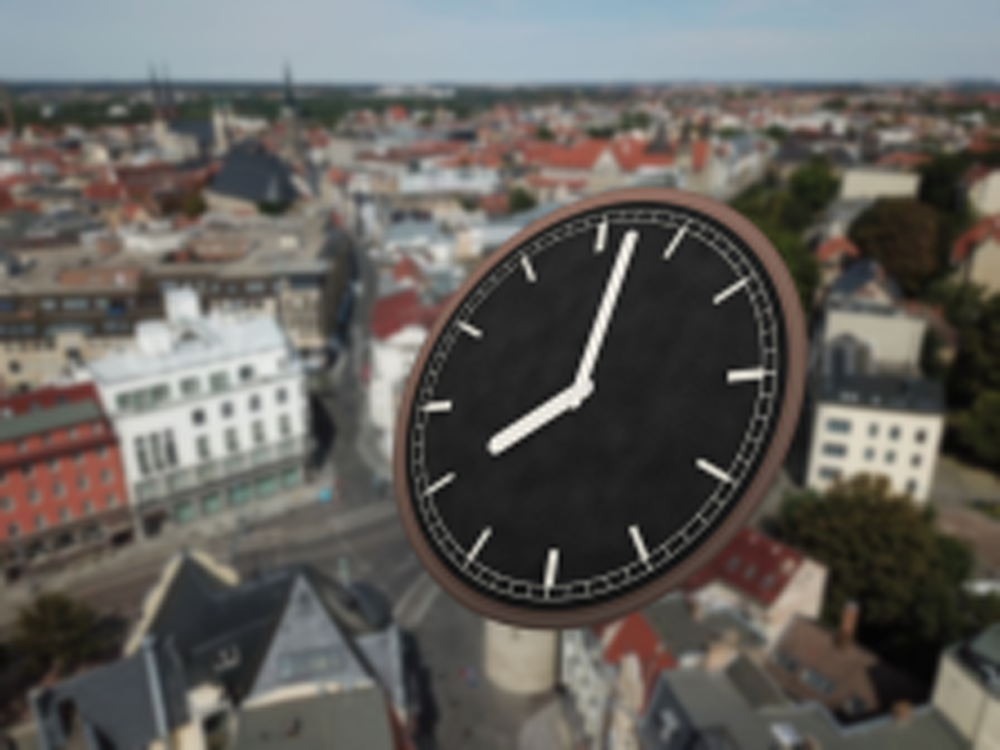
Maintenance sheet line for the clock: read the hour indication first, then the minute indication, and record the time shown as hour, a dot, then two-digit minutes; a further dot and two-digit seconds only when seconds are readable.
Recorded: 8.02
